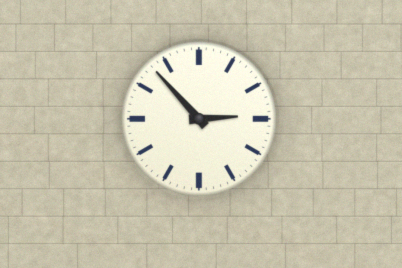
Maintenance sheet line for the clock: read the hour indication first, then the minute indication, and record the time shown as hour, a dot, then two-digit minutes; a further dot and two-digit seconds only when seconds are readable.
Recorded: 2.53
